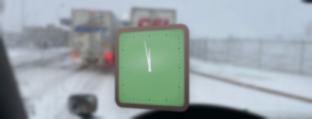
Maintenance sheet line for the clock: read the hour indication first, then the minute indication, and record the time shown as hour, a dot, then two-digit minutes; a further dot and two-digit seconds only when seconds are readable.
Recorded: 11.58
